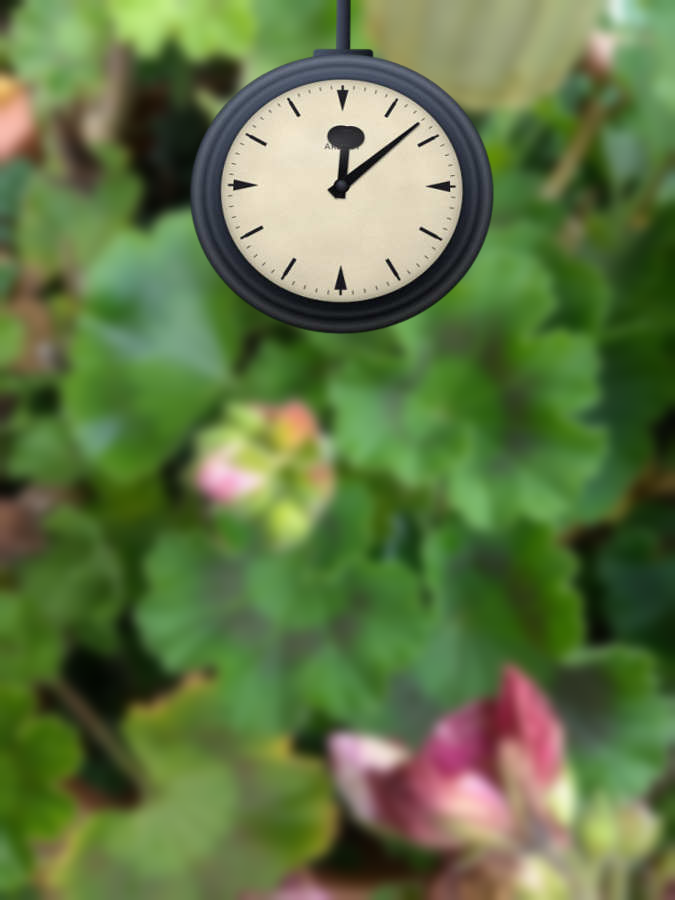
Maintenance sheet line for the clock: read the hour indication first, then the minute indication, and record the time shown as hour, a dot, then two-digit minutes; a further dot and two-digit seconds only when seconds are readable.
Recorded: 12.08
